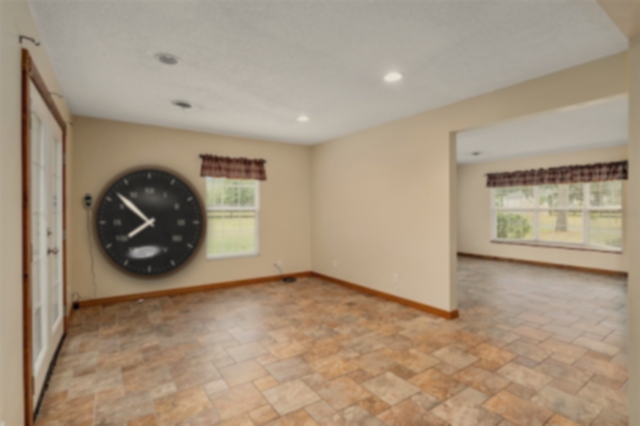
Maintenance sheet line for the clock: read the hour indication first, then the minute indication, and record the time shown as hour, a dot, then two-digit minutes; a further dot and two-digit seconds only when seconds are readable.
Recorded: 7.52
